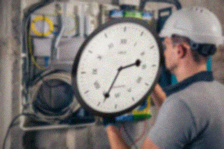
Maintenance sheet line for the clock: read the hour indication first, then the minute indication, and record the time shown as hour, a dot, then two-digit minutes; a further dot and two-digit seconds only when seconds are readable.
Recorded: 2.34
